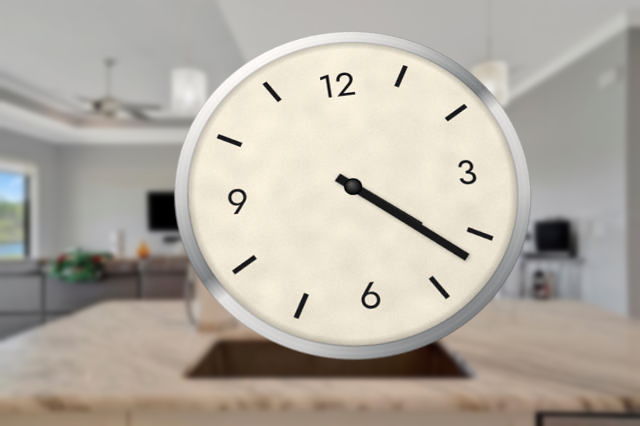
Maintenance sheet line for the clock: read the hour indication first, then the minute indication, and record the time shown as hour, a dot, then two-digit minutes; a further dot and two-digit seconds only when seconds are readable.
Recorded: 4.22
